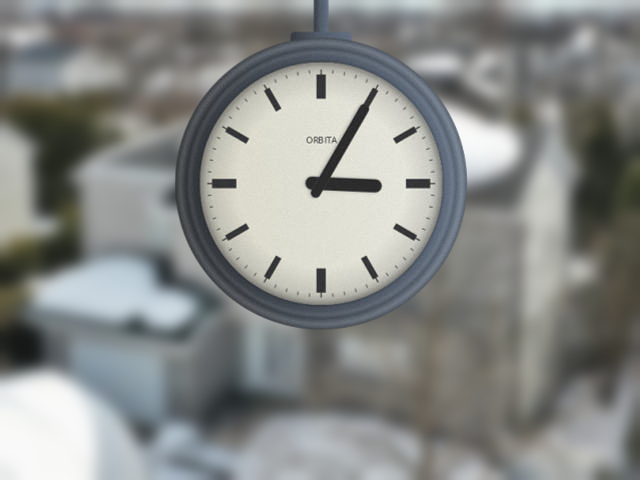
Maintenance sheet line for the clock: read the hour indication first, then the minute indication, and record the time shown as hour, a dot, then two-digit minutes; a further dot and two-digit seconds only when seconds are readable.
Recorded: 3.05
